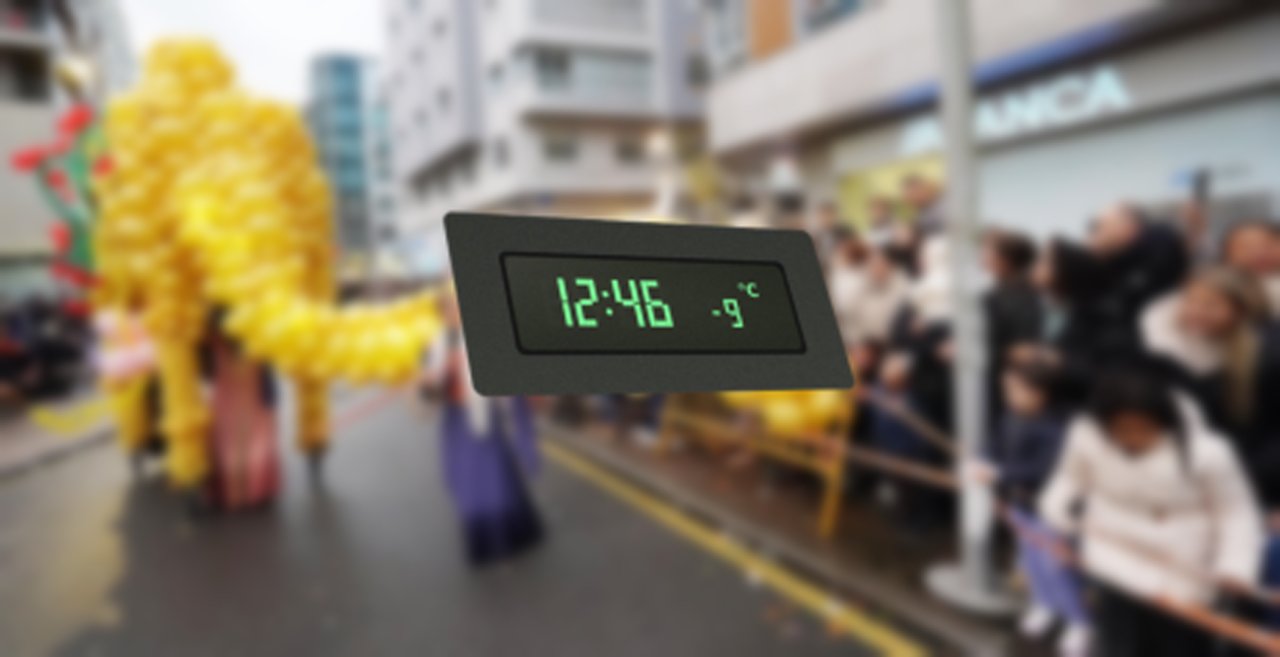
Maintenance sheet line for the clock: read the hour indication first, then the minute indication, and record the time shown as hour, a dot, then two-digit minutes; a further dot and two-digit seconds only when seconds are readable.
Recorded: 12.46
